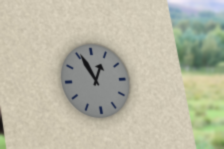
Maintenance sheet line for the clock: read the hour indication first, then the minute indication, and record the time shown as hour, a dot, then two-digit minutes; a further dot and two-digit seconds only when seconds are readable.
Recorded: 12.56
